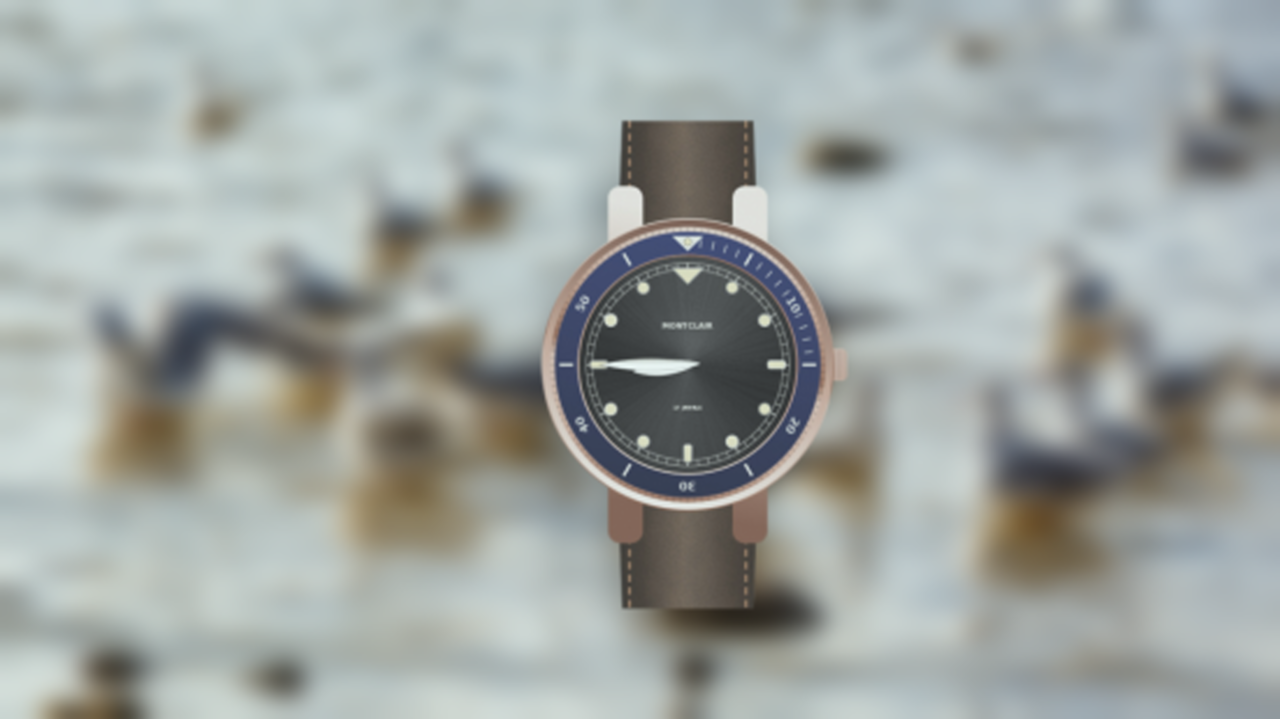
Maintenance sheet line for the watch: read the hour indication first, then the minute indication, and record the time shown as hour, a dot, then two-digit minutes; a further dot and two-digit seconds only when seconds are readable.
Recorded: 8.45
